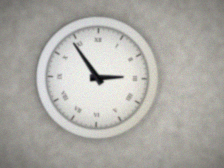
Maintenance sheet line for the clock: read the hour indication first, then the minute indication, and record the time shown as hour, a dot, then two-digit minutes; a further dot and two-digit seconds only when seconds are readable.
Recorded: 2.54
